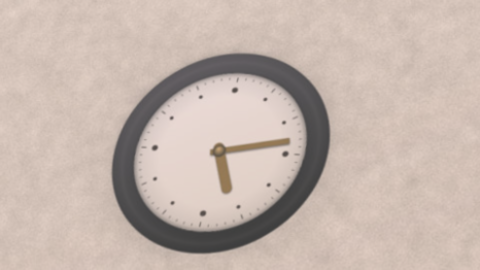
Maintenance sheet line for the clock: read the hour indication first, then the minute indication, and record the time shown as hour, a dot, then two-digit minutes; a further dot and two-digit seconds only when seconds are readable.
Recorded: 5.13
